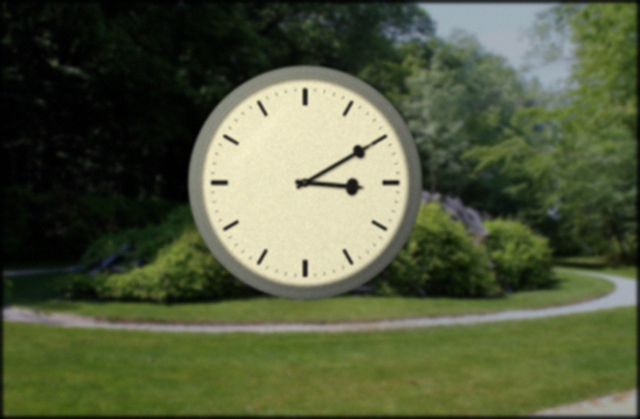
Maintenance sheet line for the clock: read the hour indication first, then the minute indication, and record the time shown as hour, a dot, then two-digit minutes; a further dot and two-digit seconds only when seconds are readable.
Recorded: 3.10
